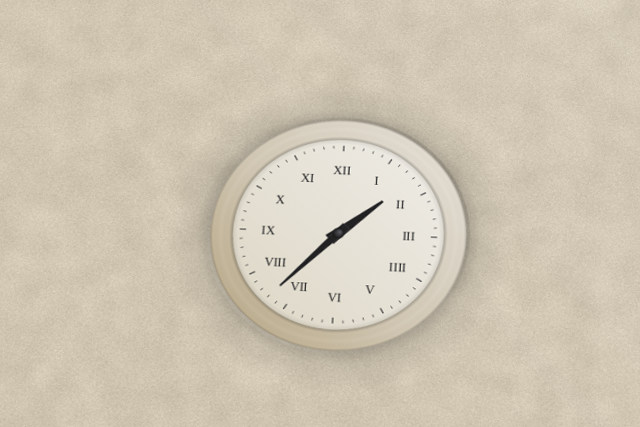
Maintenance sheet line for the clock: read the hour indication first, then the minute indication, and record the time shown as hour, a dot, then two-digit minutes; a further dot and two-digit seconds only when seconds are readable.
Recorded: 1.37
